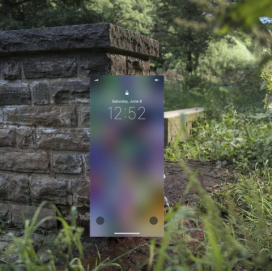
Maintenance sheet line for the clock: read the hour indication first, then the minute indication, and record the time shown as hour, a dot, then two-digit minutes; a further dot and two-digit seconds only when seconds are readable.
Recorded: 12.52
